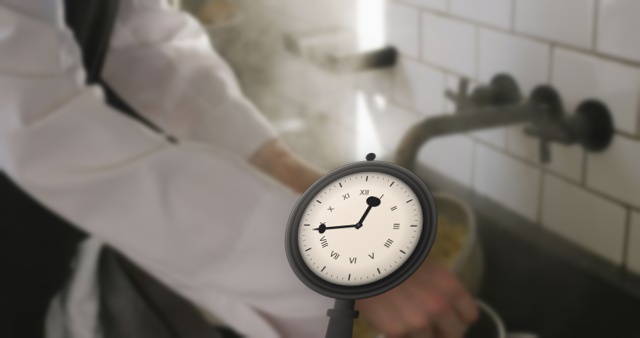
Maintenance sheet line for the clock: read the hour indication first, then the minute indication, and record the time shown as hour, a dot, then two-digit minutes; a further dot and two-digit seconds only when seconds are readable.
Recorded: 12.44
